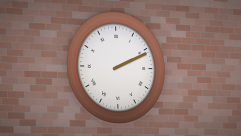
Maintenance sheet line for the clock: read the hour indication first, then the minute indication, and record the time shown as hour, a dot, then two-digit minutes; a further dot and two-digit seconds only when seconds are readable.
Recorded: 2.11
